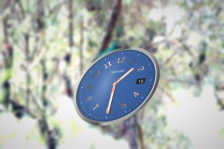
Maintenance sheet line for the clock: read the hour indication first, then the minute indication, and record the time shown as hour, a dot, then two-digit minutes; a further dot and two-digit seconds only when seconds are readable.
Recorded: 1.30
